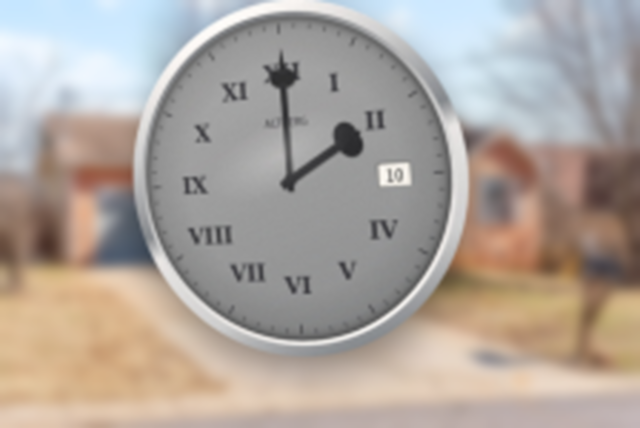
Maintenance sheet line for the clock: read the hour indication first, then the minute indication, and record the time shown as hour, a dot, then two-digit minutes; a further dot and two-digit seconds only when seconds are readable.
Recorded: 2.00
